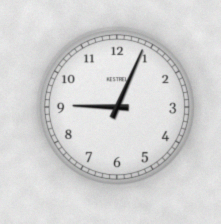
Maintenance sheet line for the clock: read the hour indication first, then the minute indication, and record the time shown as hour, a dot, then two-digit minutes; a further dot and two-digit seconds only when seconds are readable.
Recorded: 9.04
